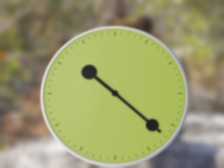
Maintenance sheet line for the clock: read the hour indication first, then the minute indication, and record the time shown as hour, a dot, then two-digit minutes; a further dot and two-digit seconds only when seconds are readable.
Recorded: 10.22
